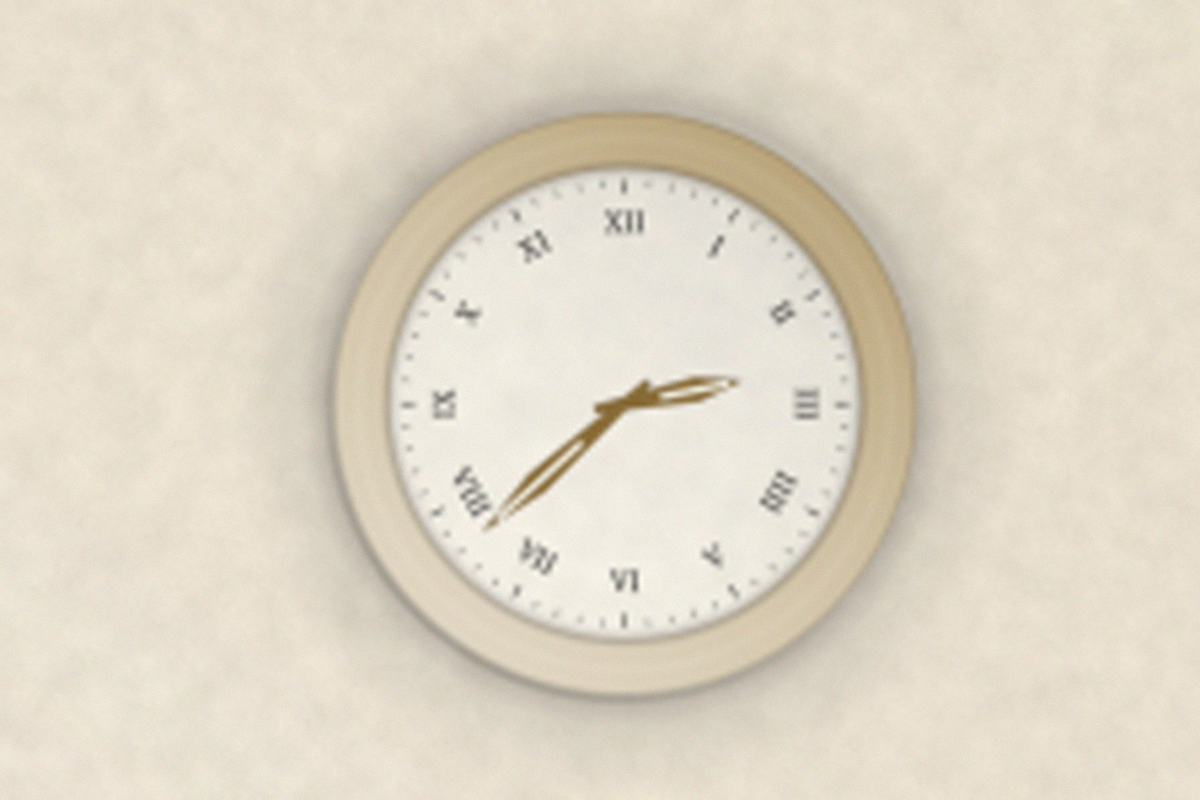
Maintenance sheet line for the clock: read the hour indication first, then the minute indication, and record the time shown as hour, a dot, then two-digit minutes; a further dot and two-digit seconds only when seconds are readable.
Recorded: 2.38
